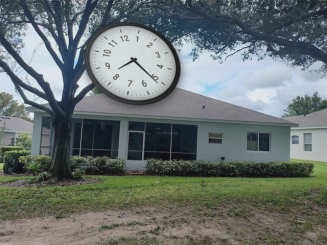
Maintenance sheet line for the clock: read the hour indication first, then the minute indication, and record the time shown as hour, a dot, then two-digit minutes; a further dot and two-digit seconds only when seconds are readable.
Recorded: 8.26
